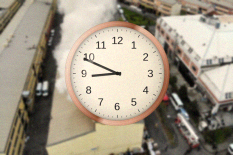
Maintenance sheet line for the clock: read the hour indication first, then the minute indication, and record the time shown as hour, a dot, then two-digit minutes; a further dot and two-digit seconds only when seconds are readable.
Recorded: 8.49
